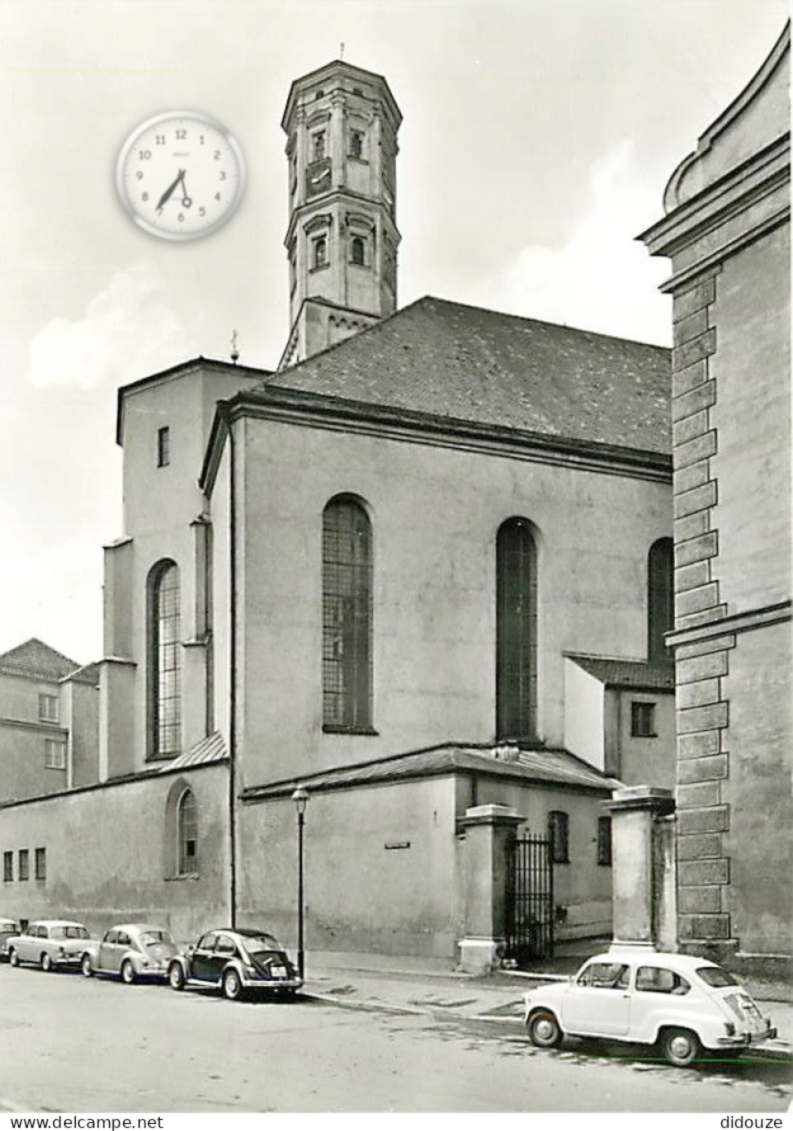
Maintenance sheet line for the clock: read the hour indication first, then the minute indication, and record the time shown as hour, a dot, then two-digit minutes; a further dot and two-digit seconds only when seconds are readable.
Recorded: 5.36
